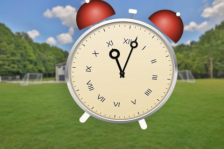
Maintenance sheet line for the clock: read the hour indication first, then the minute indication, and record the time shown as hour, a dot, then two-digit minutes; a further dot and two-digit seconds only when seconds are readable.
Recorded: 11.02
